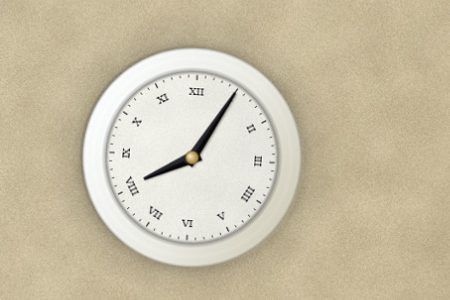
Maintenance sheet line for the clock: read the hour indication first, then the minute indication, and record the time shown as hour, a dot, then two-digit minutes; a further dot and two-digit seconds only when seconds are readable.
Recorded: 8.05
